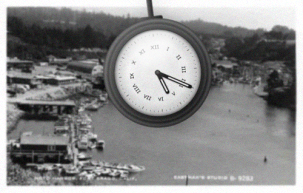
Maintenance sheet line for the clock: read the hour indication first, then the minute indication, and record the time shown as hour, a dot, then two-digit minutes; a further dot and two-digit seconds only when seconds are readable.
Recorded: 5.20
